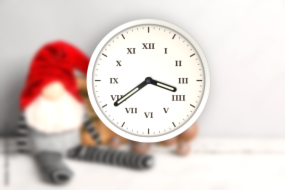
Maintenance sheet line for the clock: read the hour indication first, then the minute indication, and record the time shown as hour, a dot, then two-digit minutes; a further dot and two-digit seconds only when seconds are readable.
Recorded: 3.39
